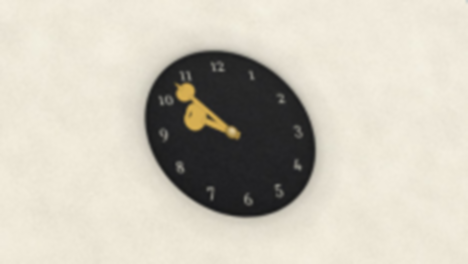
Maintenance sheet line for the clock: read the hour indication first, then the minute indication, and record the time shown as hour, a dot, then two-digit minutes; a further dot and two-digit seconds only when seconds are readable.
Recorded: 9.53
